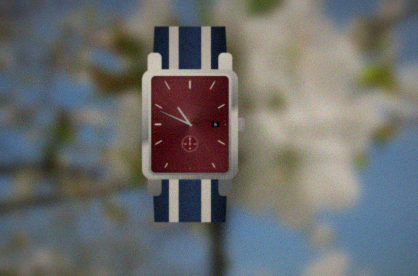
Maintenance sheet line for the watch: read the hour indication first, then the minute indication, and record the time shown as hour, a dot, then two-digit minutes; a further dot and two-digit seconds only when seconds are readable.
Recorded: 10.49
